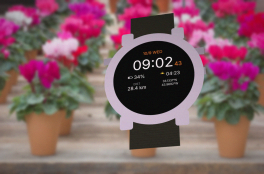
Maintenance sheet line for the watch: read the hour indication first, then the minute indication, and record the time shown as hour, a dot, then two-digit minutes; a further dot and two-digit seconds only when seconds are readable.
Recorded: 9.02
